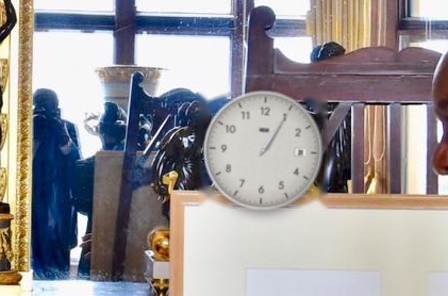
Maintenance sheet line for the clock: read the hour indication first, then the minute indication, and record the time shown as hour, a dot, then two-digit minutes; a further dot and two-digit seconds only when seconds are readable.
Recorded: 1.05
